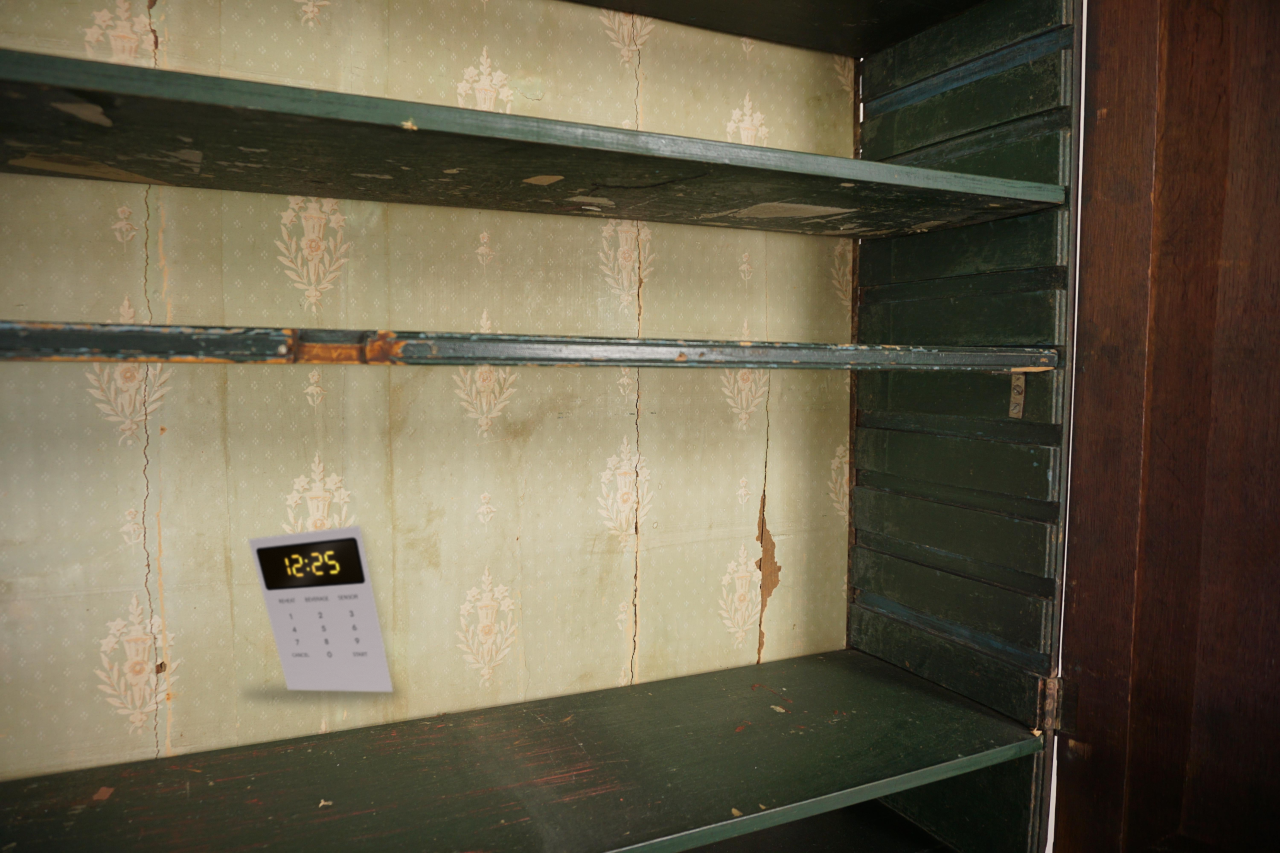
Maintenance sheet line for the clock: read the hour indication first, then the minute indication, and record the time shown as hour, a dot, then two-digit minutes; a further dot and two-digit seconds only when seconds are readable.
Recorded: 12.25
